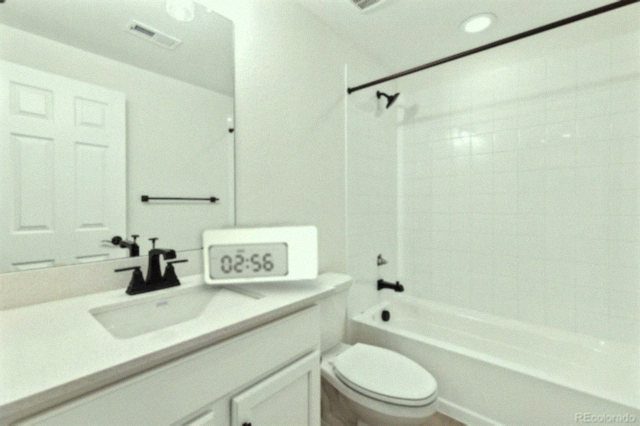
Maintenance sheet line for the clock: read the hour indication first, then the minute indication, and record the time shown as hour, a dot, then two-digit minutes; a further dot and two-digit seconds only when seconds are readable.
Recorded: 2.56
